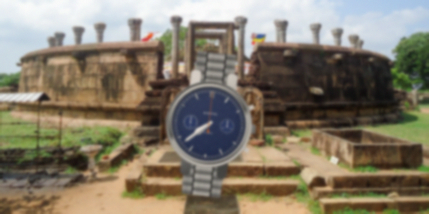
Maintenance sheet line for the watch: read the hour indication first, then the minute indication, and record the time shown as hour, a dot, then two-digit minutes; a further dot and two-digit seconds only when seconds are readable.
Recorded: 7.38
